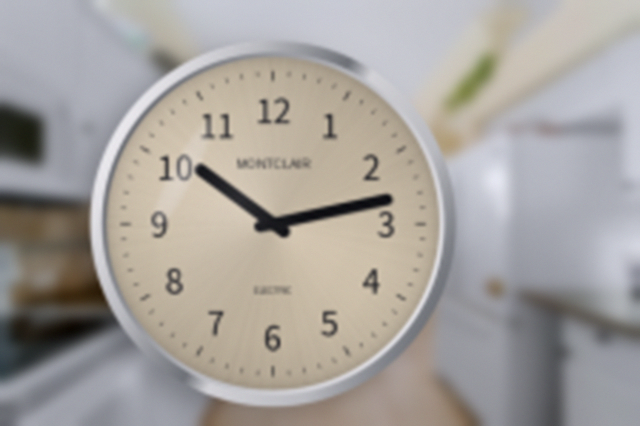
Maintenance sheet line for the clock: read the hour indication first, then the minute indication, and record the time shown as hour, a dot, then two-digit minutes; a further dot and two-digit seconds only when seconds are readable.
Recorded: 10.13
